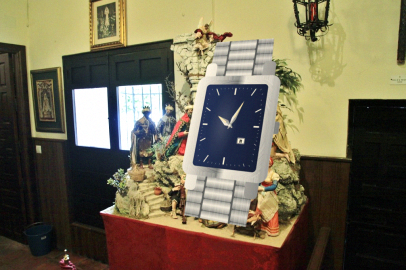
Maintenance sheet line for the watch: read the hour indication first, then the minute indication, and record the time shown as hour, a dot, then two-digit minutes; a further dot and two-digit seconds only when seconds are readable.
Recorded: 10.04
